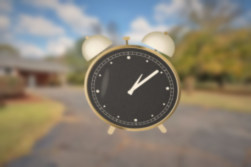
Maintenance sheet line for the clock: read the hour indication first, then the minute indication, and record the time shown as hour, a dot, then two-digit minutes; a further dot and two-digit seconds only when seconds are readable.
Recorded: 1.09
